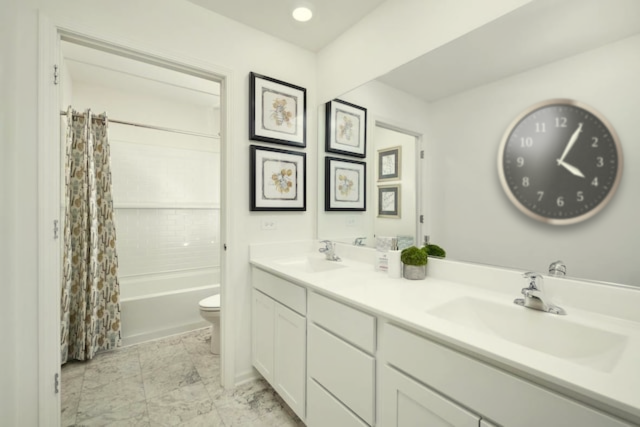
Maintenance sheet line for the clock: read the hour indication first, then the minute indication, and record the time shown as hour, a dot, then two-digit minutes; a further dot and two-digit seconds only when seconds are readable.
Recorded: 4.05
